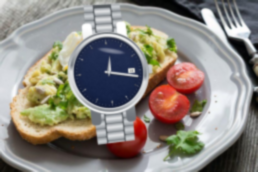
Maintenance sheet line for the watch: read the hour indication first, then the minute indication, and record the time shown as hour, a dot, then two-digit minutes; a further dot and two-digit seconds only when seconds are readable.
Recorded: 12.17
